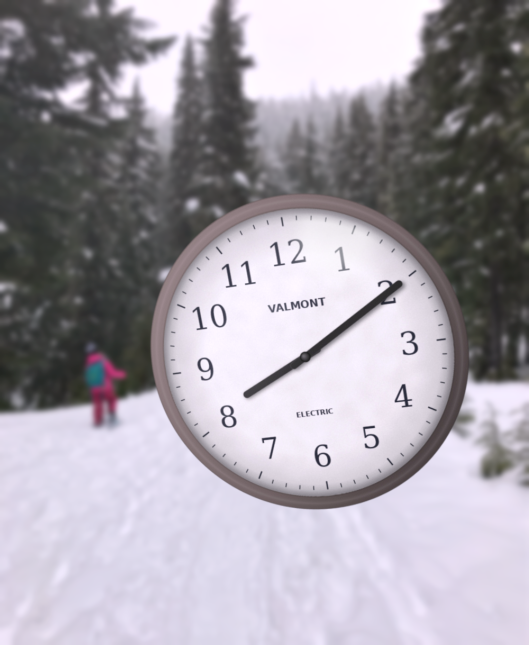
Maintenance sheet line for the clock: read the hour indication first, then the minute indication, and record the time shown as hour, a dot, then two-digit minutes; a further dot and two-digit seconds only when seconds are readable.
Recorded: 8.10
